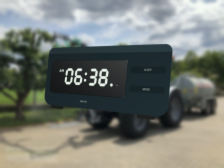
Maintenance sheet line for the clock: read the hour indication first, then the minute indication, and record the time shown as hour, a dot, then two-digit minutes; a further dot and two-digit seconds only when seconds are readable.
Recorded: 6.38
